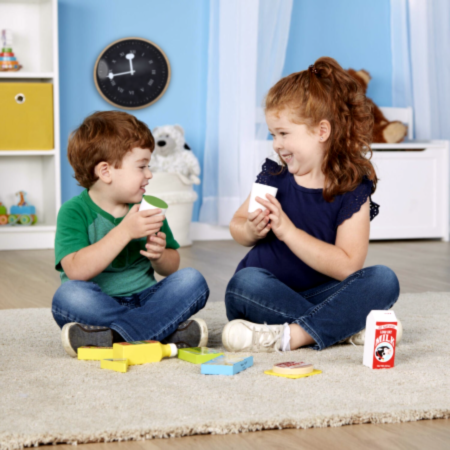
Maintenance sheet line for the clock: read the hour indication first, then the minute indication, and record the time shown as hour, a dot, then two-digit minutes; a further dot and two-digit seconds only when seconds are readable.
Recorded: 11.43
